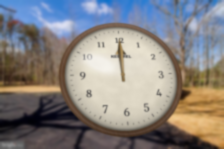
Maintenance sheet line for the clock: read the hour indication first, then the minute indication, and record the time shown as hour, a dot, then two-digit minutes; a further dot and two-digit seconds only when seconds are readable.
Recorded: 12.00
